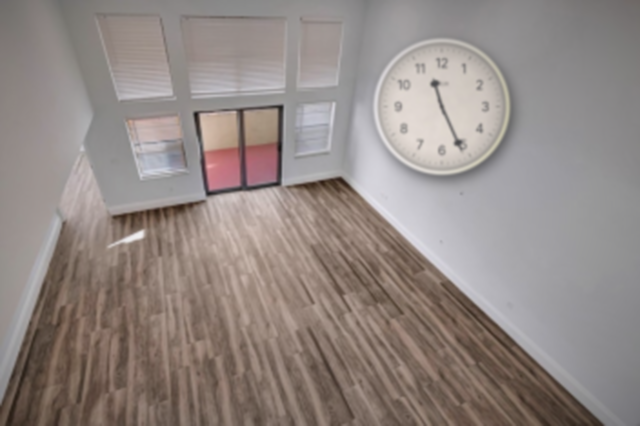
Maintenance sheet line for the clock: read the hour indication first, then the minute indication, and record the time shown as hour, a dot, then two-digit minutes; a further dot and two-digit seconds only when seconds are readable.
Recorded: 11.26
